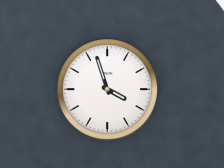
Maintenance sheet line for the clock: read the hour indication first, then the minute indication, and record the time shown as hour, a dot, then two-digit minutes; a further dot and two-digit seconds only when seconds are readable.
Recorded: 3.57
